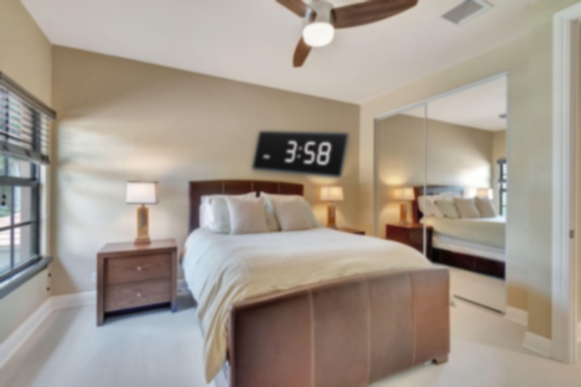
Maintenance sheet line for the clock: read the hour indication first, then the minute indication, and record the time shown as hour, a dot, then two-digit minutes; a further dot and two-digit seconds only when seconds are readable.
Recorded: 3.58
